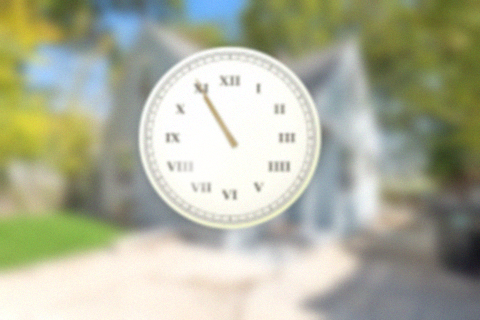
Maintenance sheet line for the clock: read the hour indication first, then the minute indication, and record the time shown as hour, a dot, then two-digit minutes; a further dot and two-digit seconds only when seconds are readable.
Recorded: 10.55
